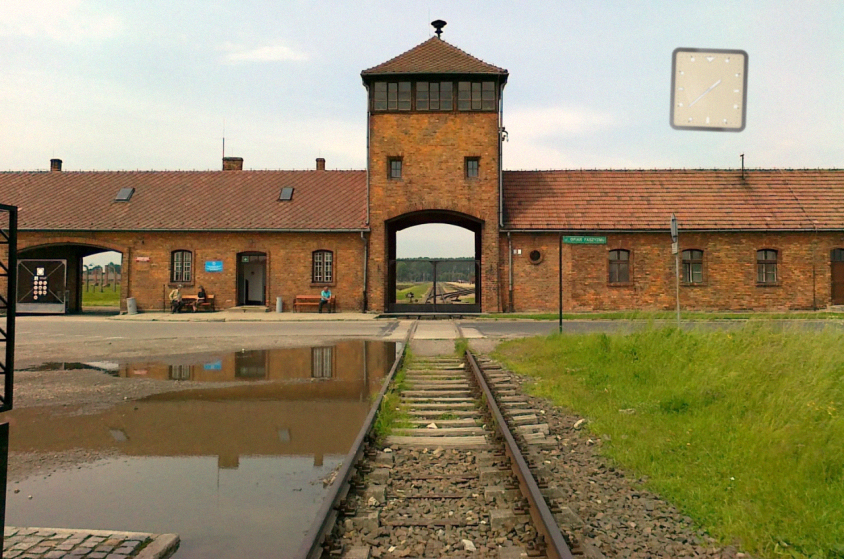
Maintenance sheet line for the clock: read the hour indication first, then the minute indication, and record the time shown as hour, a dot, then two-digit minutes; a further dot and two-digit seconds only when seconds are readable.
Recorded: 1.38
